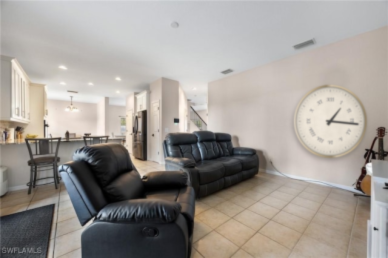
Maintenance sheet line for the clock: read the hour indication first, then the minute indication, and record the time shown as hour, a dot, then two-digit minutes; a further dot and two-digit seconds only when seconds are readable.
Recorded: 1.16
